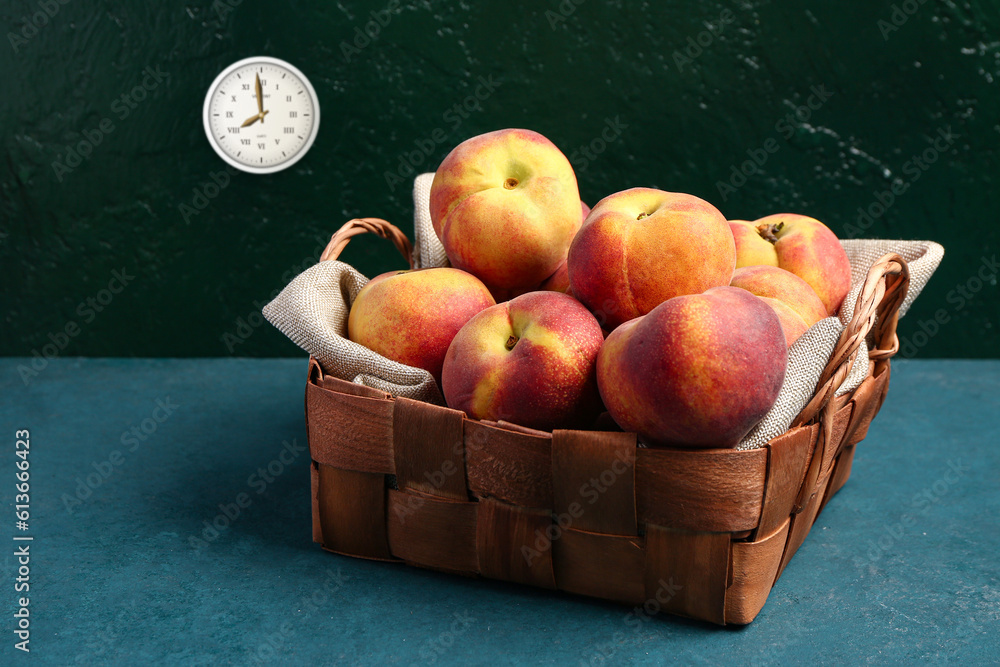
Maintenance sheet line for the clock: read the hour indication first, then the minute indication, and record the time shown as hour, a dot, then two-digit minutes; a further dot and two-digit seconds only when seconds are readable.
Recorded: 7.59
